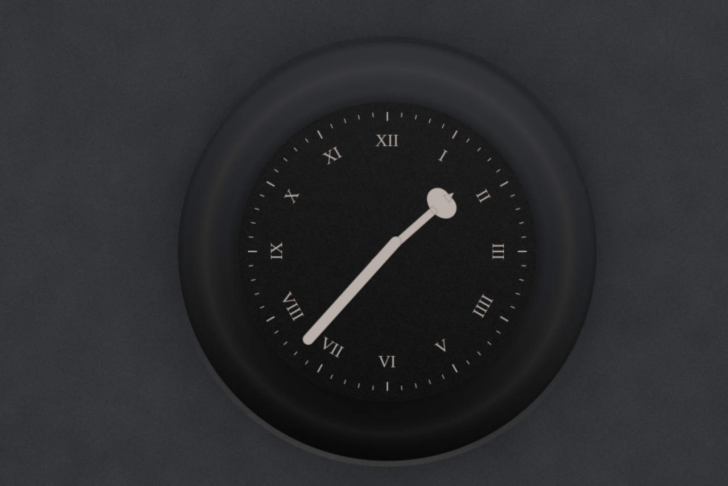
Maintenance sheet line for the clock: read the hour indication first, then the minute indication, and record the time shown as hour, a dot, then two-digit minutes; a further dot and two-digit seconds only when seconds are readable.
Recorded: 1.37
